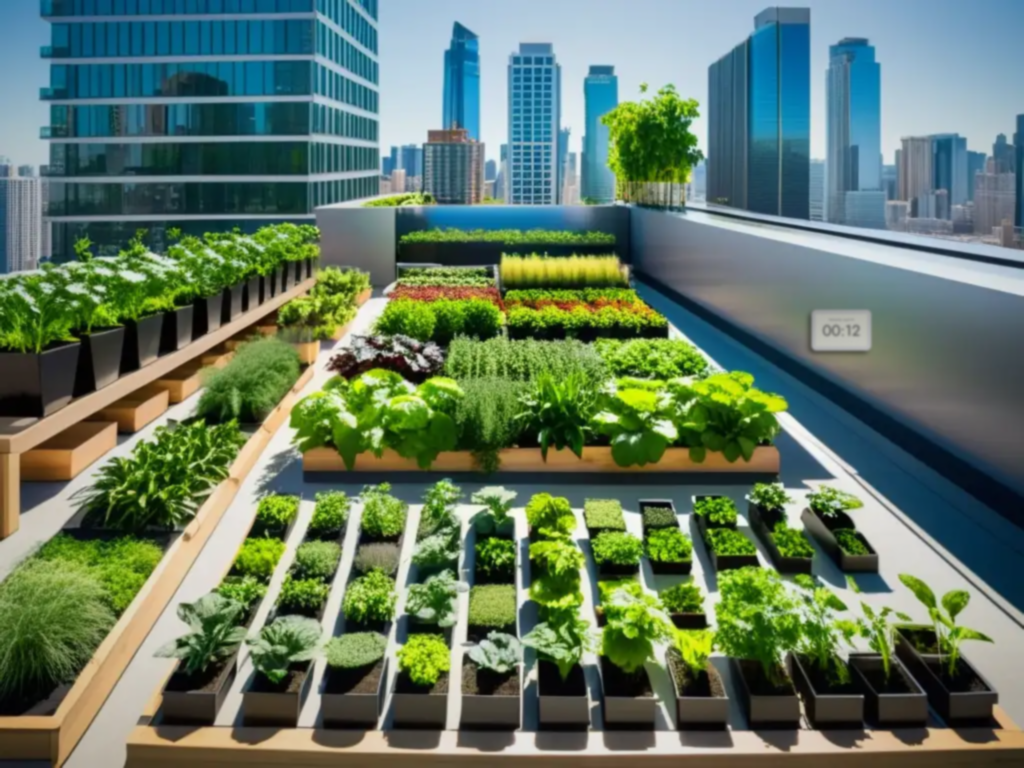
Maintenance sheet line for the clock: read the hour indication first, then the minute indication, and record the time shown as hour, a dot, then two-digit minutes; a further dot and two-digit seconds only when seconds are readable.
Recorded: 0.12
